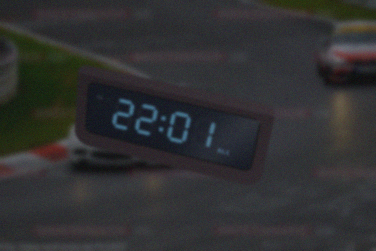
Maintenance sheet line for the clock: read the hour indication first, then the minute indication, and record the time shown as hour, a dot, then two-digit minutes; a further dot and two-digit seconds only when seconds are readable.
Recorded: 22.01
